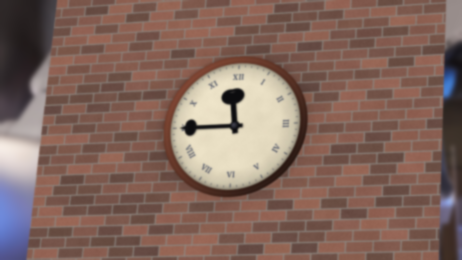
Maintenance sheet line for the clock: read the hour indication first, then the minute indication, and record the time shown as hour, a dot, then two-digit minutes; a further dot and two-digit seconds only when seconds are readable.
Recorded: 11.45
